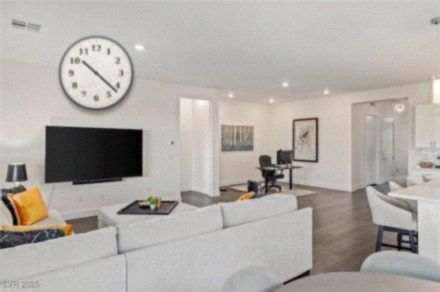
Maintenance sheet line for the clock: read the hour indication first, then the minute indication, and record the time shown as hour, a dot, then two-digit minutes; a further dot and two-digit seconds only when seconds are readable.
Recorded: 10.22
